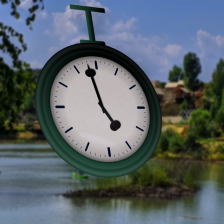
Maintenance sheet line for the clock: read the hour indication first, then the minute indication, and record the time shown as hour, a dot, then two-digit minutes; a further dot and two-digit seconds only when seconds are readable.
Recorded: 4.58
